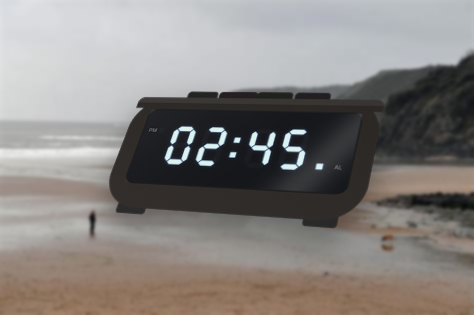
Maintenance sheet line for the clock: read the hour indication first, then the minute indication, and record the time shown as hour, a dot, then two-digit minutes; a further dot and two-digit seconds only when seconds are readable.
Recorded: 2.45
